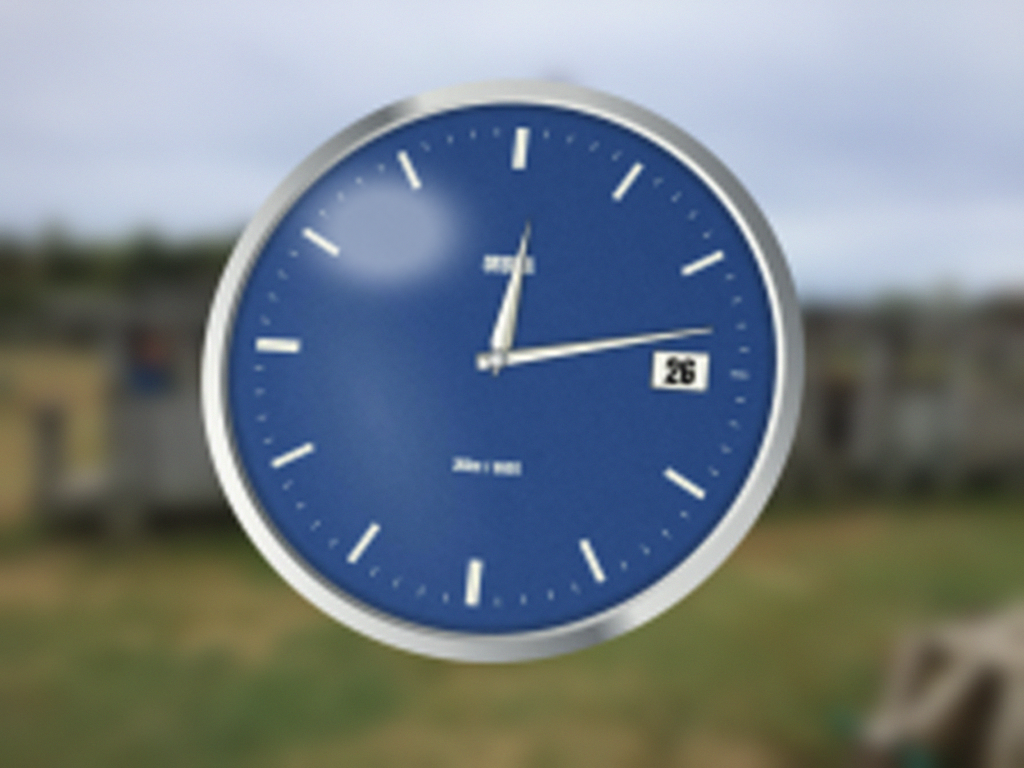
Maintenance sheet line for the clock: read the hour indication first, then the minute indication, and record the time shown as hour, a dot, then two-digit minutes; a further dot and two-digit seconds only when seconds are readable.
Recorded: 12.13
